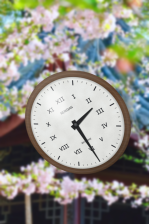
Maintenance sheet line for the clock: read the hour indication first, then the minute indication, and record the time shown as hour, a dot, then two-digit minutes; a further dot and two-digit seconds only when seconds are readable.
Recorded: 2.30
